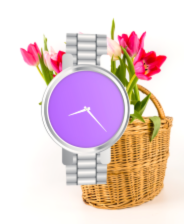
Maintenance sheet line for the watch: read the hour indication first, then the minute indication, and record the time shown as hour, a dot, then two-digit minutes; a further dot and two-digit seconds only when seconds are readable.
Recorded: 8.23
